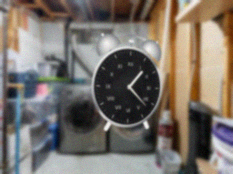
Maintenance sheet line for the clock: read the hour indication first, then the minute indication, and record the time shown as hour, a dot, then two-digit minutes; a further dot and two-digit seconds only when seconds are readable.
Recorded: 1.22
